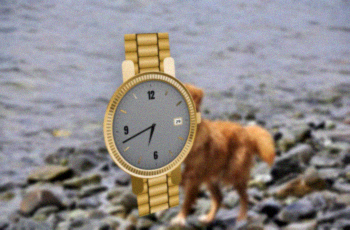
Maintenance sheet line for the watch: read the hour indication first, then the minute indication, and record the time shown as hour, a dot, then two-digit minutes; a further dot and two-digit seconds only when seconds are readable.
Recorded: 6.42
